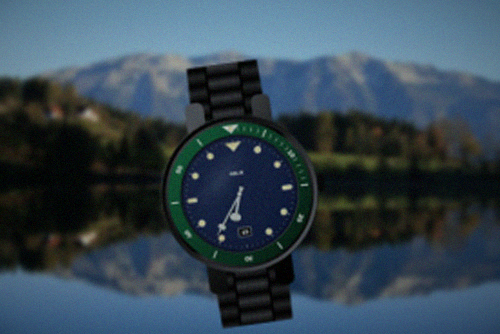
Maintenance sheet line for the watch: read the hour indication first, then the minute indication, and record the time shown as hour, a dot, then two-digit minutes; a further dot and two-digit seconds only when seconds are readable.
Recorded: 6.36
